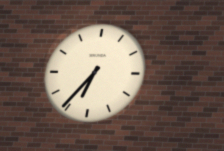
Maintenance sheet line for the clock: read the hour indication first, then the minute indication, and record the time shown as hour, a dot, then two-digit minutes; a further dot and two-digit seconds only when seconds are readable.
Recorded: 6.36
